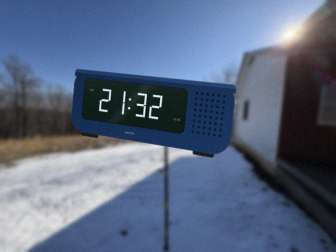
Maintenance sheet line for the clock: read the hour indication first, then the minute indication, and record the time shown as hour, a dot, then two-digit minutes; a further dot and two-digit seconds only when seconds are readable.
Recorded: 21.32
